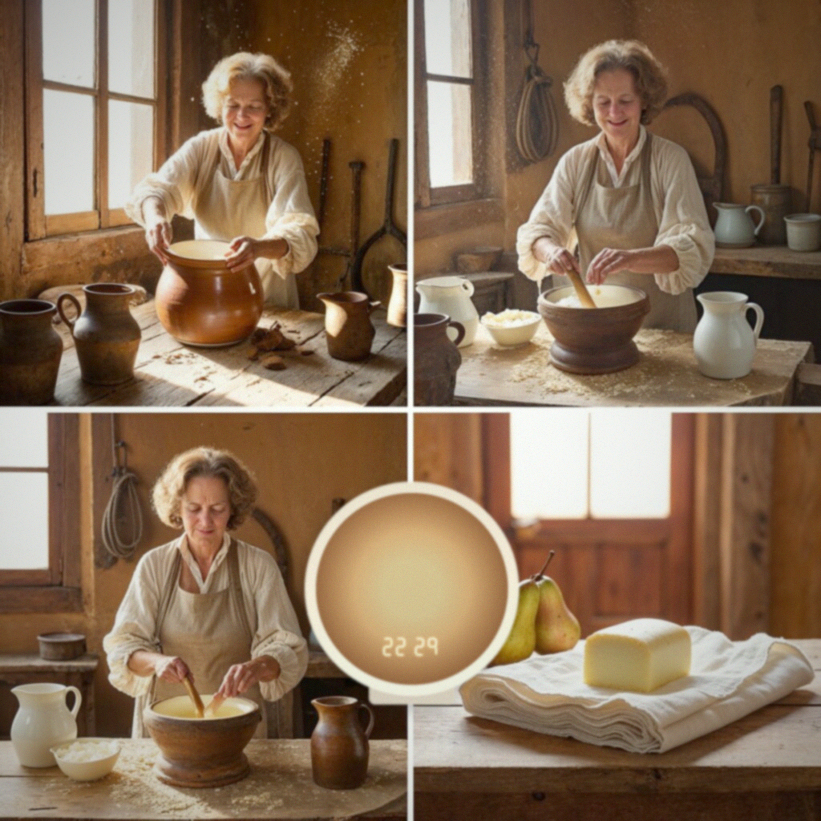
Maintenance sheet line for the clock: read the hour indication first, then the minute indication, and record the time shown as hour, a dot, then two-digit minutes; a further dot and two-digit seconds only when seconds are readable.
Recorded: 22.29
